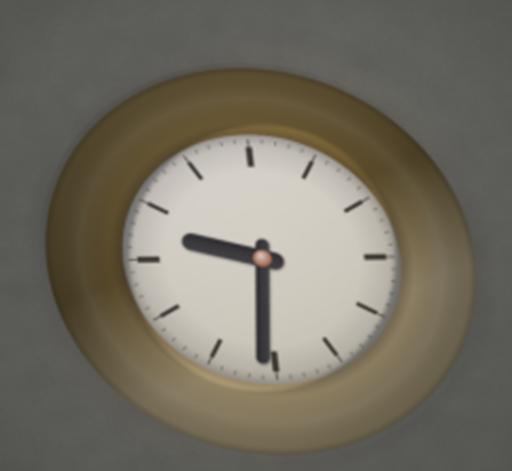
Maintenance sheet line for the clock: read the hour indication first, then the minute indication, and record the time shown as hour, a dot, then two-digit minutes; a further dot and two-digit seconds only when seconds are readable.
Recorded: 9.31
